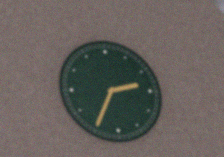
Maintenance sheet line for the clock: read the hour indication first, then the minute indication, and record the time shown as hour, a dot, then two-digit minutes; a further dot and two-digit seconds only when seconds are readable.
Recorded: 2.35
